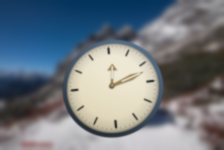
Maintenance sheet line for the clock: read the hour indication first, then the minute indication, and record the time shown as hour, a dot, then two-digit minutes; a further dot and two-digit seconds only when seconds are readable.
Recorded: 12.12
